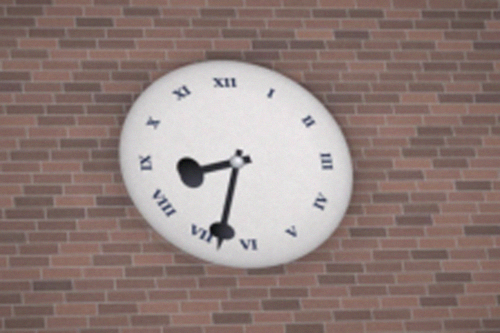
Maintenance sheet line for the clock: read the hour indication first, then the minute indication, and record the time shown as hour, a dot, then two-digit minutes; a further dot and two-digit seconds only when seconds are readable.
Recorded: 8.33
